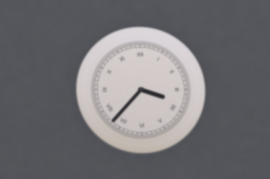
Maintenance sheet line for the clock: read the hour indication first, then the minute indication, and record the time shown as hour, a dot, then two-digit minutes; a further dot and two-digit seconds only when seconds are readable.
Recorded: 3.37
